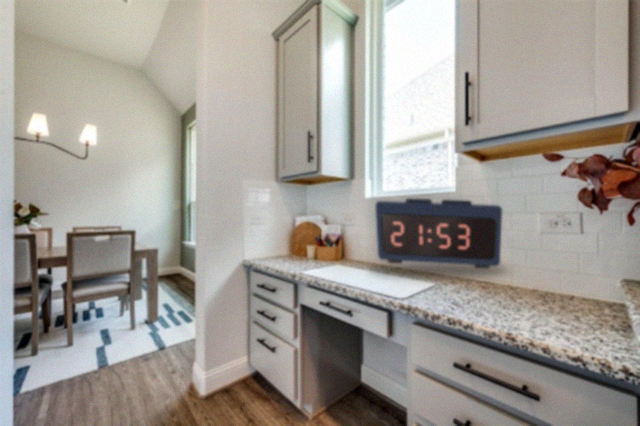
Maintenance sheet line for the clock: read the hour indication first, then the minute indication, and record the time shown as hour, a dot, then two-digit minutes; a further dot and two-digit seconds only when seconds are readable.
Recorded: 21.53
